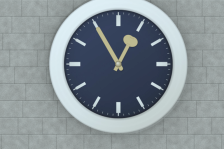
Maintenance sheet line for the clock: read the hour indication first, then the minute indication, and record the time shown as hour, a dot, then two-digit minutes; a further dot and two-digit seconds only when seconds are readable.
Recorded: 12.55
